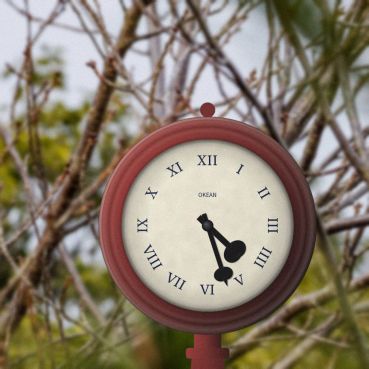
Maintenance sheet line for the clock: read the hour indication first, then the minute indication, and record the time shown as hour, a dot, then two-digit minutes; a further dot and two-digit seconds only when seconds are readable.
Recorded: 4.27
